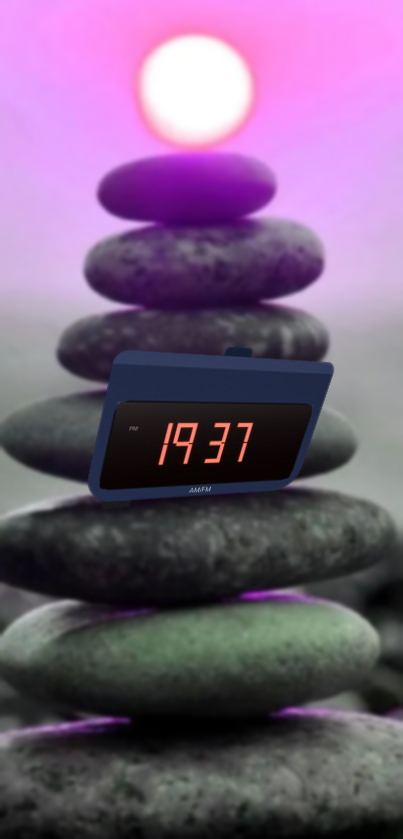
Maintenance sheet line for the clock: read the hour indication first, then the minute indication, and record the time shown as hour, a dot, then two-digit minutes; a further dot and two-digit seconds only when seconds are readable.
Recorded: 19.37
